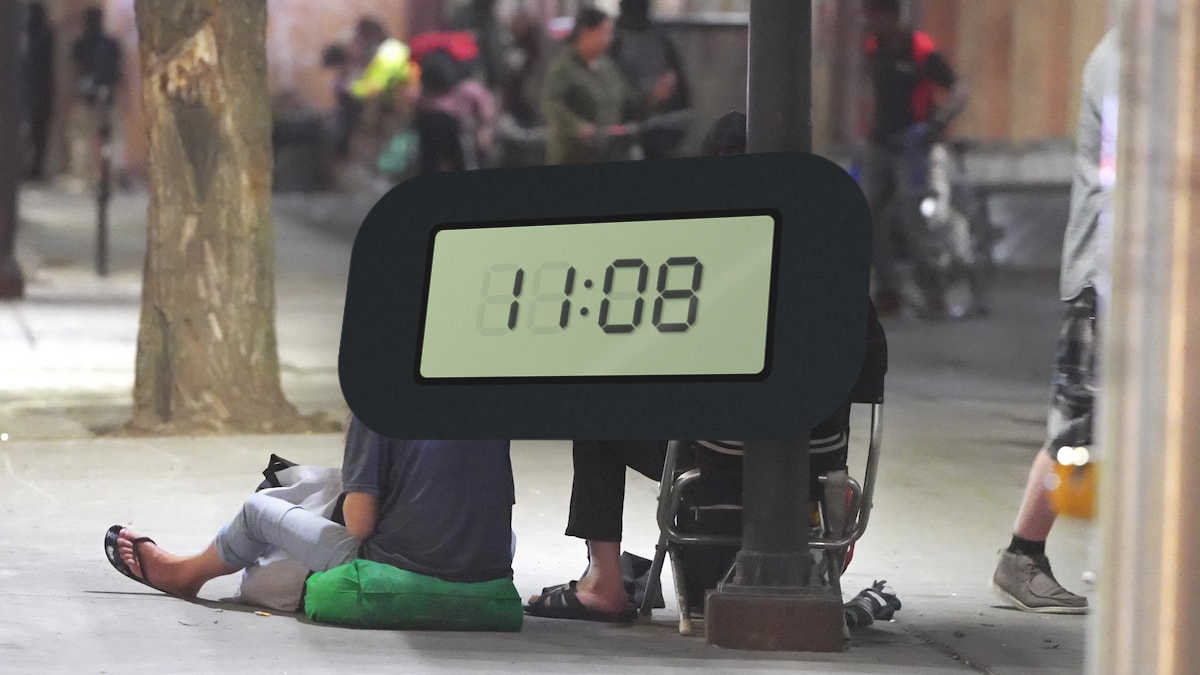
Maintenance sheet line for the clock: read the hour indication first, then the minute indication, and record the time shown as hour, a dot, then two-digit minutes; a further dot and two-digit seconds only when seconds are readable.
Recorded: 11.08
